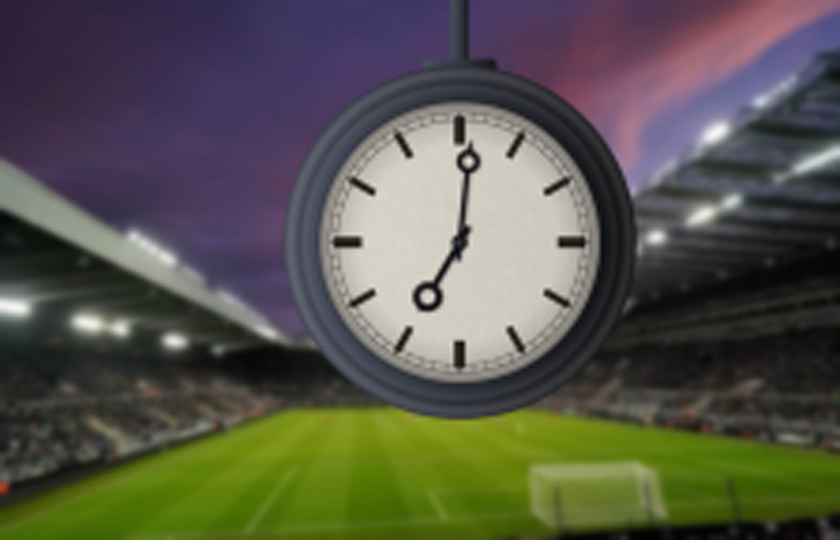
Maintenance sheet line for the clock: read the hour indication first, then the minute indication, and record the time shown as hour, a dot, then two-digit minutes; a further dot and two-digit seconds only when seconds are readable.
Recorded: 7.01
